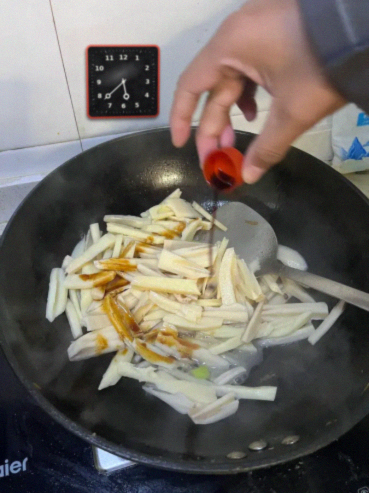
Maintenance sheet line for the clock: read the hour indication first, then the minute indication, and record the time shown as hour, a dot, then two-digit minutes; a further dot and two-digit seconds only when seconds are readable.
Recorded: 5.38
